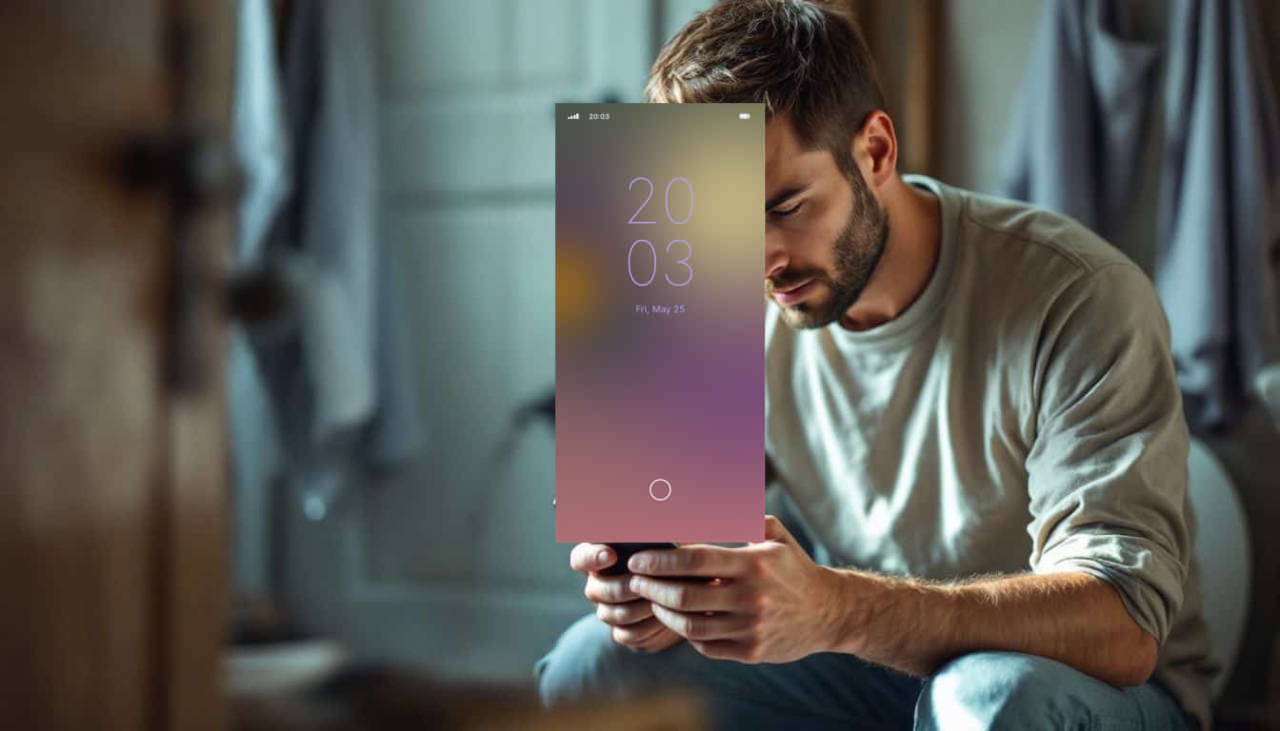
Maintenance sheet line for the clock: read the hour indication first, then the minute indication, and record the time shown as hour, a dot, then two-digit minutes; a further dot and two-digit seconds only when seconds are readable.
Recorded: 20.03
